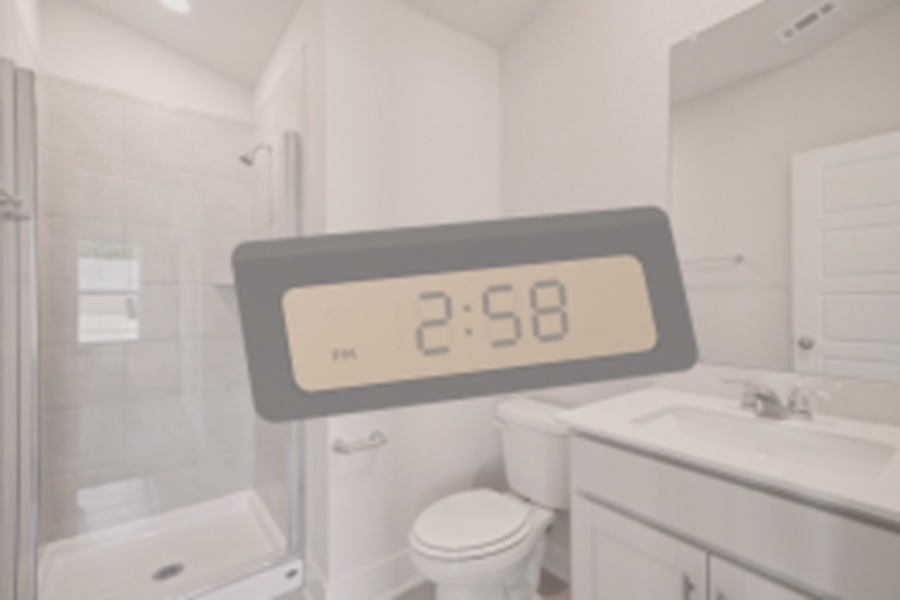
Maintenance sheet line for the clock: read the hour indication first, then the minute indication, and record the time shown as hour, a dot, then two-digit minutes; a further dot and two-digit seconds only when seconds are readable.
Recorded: 2.58
